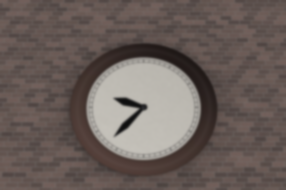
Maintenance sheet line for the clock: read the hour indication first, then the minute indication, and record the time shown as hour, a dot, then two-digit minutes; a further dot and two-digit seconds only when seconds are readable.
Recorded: 9.37
